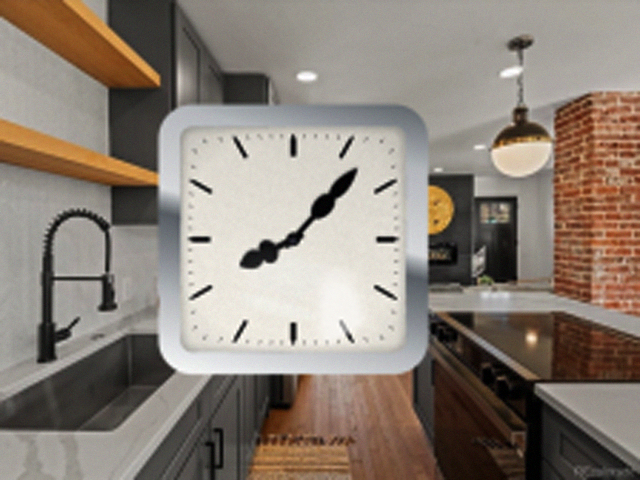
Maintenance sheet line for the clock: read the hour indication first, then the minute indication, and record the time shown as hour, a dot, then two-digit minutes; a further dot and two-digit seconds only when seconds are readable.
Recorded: 8.07
